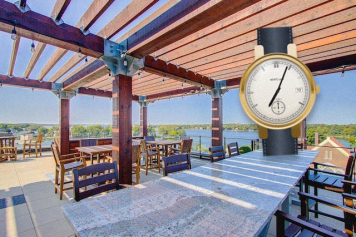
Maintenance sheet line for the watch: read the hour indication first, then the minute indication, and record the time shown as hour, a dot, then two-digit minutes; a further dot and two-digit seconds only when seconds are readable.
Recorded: 7.04
